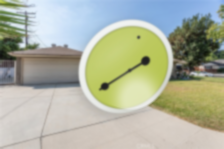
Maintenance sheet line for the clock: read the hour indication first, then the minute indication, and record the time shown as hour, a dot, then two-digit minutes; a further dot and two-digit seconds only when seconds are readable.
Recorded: 1.38
